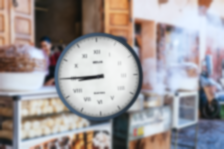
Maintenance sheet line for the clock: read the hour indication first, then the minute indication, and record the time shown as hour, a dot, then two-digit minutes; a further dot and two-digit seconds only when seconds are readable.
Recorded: 8.45
